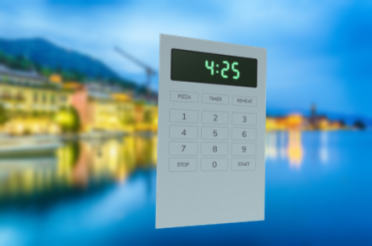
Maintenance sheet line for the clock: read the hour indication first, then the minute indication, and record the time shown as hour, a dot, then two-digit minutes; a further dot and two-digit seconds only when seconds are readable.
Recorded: 4.25
